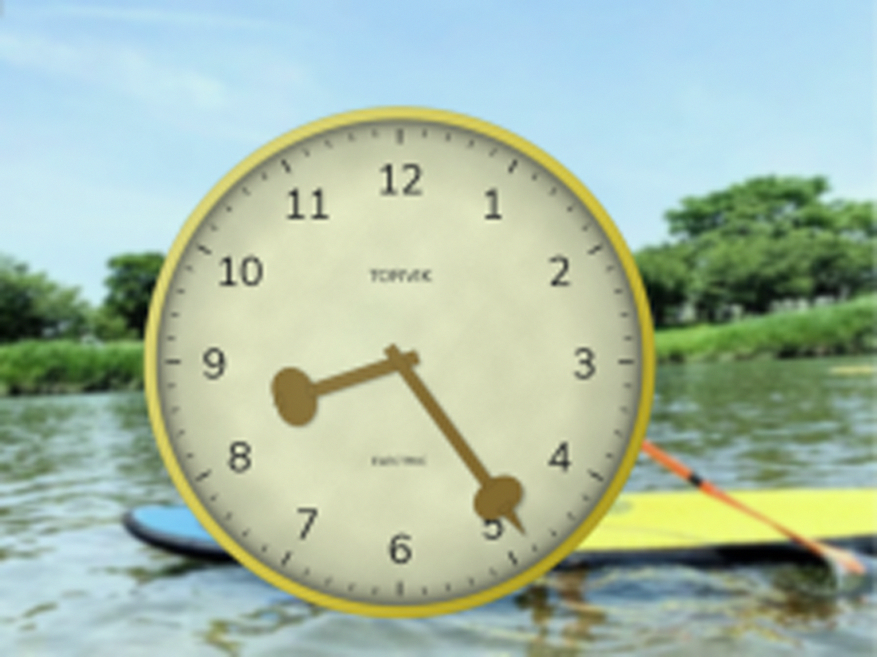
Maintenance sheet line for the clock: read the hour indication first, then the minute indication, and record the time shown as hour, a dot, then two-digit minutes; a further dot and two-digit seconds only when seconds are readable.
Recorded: 8.24
